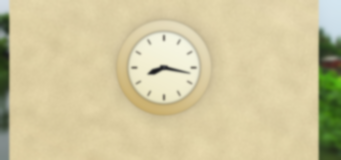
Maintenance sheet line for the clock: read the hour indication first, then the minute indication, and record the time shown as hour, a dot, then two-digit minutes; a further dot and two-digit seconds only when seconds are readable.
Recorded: 8.17
